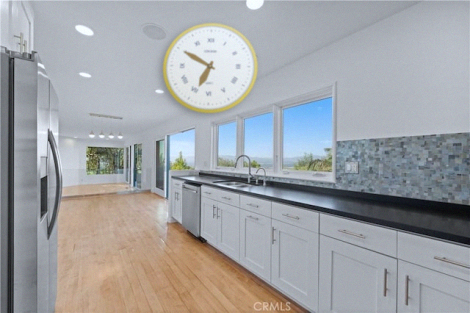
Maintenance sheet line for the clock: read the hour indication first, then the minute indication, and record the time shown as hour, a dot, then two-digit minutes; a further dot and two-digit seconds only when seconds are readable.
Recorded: 6.50
